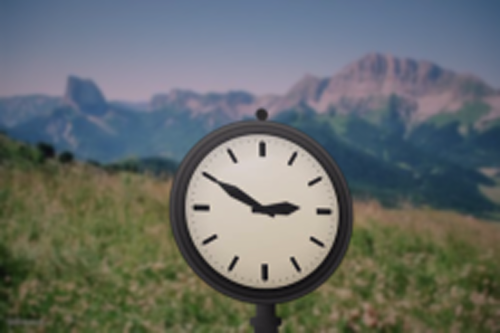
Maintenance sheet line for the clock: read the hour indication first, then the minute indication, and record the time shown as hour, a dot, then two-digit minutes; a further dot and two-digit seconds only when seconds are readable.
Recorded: 2.50
